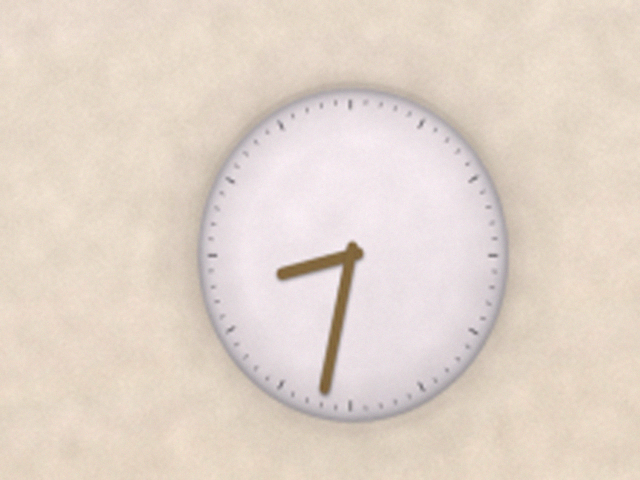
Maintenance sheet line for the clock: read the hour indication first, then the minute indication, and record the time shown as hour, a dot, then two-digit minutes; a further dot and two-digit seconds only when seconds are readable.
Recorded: 8.32
